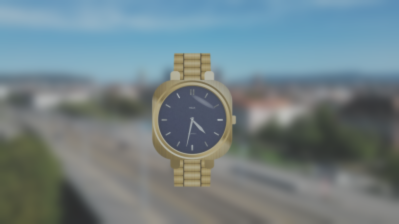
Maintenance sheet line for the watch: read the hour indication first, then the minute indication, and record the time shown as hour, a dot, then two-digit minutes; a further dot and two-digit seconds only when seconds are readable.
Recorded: 4.32
